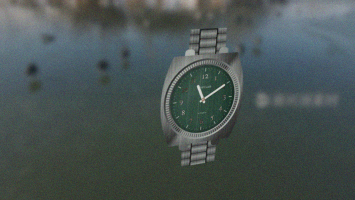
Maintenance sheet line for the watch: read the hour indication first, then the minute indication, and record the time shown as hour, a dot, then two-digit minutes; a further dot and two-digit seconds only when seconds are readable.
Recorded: 11.10
